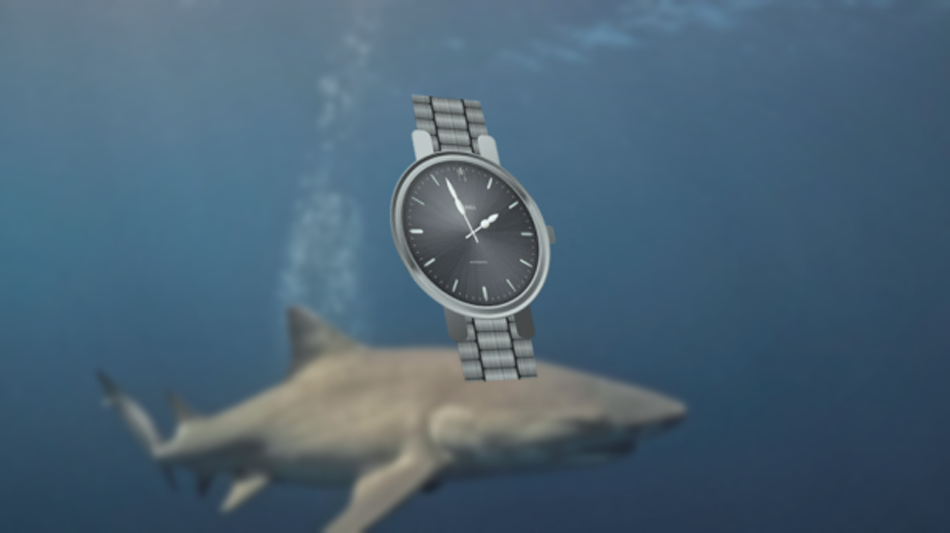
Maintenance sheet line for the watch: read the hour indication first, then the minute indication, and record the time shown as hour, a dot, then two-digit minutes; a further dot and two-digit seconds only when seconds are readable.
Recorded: 1.57
